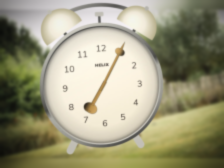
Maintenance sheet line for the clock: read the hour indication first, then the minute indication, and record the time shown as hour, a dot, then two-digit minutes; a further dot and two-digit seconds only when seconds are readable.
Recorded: 7.05
